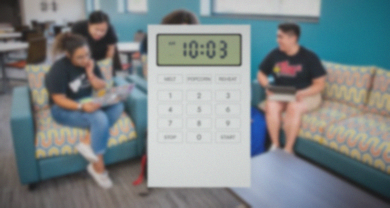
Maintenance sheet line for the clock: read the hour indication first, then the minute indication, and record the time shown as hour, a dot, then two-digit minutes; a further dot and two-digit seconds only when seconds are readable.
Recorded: 10.03
